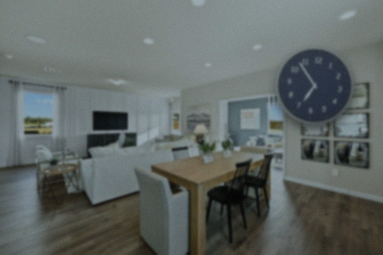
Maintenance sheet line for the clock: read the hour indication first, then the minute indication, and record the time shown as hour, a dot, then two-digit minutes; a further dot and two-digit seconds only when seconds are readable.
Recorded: 6.53
